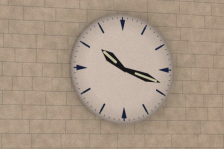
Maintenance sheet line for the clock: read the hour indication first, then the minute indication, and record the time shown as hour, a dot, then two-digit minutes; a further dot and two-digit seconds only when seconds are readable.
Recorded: 10.18
